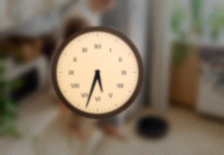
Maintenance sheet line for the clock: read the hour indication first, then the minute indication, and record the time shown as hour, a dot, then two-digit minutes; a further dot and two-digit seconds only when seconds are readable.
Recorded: 5.33
